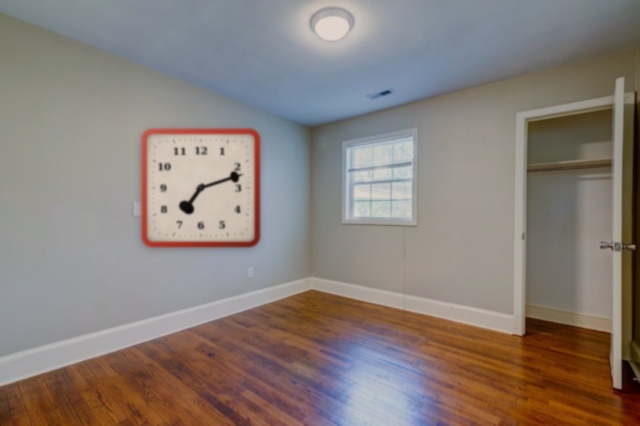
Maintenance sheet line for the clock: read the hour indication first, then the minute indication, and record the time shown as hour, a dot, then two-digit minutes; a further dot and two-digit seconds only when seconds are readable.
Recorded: 7.12
